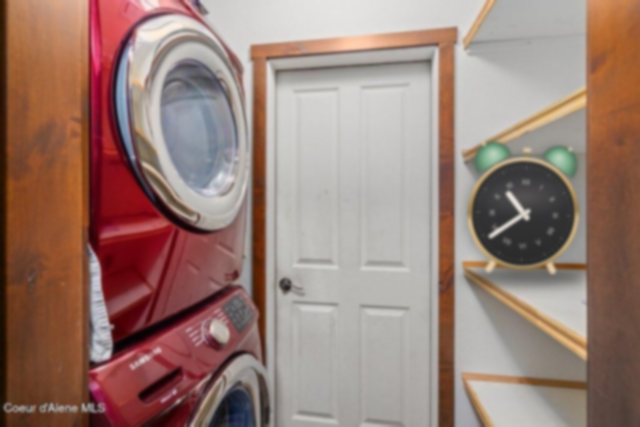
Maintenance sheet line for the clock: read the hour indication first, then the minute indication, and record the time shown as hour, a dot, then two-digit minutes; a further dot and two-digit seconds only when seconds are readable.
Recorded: 10.39
